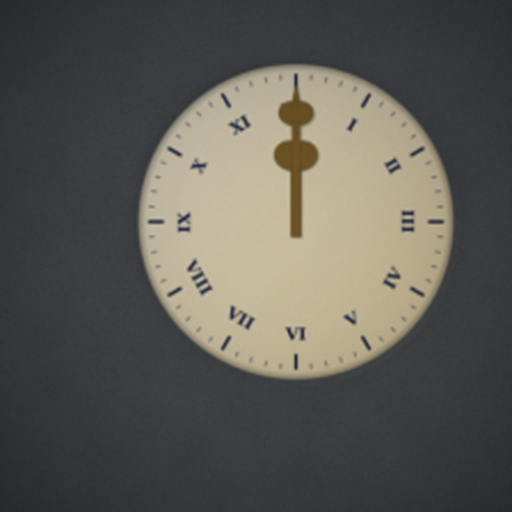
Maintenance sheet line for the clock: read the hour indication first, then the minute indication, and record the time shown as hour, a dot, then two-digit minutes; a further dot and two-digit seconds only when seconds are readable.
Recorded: 12.00
